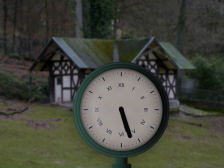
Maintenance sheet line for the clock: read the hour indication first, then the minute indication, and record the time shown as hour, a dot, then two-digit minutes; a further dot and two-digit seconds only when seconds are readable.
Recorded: 5.27
